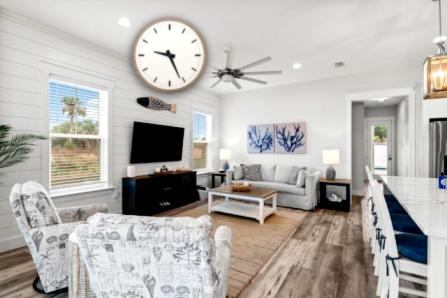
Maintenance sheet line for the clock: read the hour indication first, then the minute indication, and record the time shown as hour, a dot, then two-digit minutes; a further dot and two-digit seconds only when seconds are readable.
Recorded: 9.26
